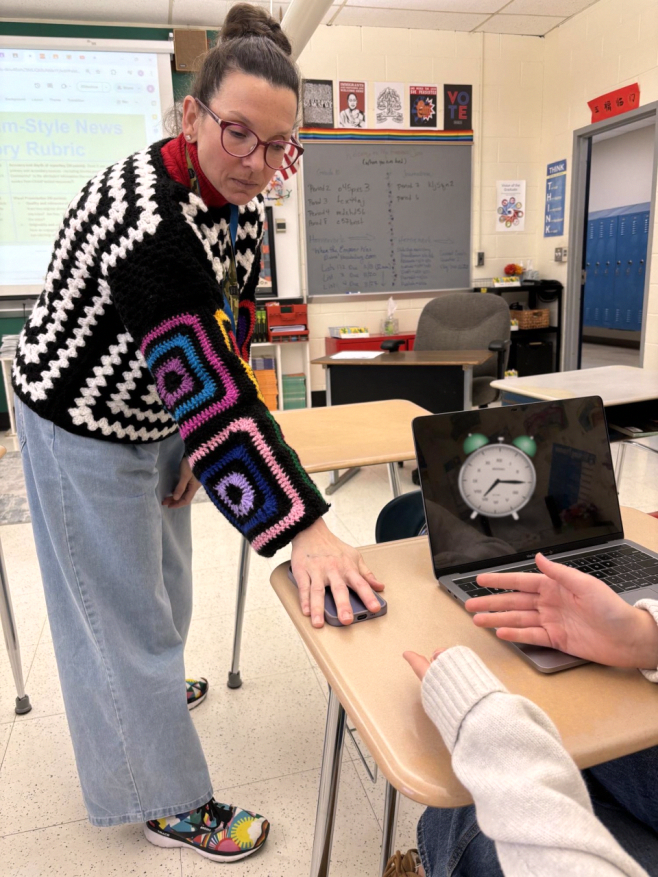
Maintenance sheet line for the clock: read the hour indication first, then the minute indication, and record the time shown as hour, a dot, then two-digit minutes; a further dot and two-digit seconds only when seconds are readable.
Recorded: 7.15
